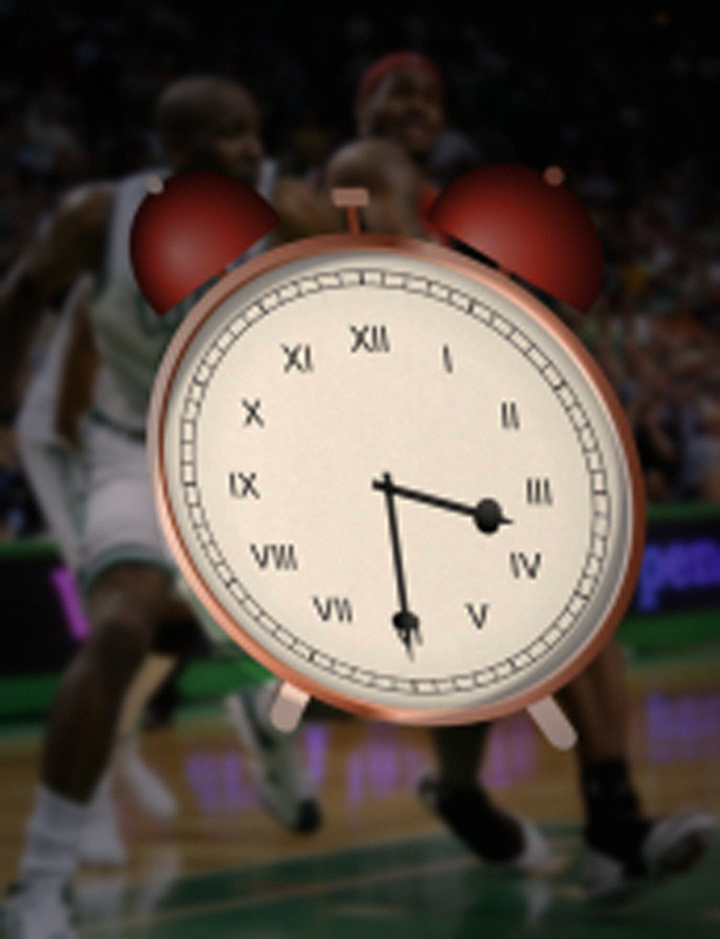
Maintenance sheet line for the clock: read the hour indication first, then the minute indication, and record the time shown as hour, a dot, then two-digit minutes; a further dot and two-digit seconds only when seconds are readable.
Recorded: 3.30
